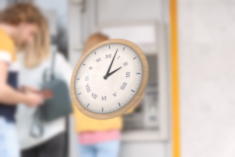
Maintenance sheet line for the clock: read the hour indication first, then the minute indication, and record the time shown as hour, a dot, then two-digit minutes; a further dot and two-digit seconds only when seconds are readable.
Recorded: 2.03
